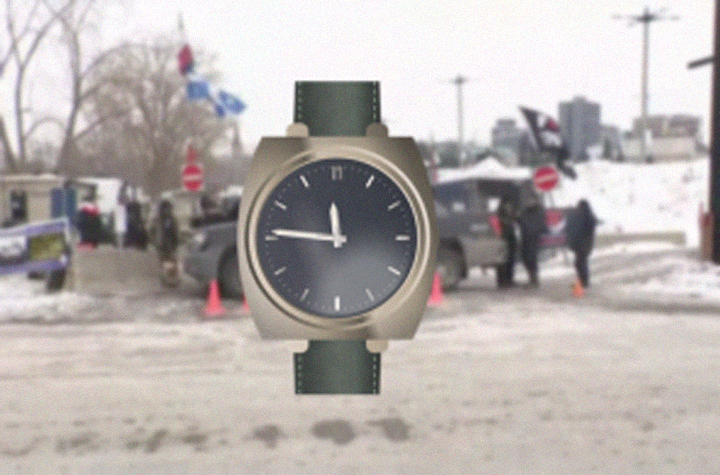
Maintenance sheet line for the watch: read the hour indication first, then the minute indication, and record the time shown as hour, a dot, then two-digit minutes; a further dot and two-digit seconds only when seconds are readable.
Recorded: 11.46
